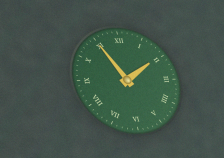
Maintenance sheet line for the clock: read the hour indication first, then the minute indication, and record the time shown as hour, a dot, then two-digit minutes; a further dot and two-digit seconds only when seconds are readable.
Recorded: 1.55
